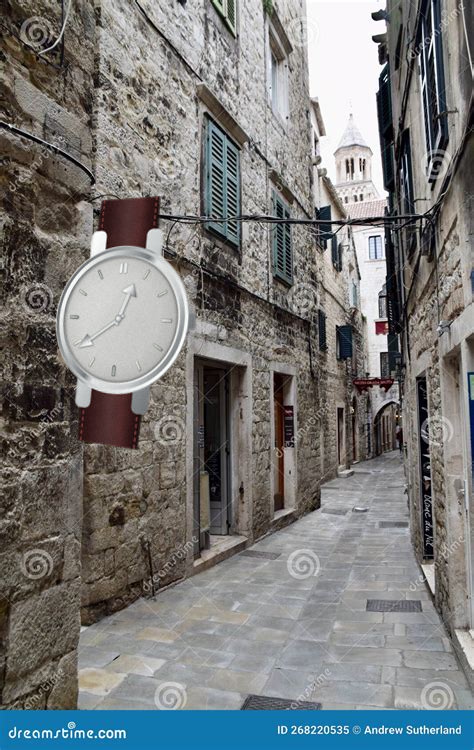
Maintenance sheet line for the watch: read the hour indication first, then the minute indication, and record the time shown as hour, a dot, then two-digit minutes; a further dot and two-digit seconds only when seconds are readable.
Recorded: 12.39
